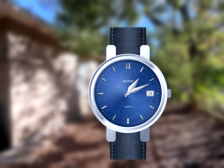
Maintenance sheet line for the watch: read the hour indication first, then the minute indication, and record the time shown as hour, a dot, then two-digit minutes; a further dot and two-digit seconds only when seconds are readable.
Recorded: 1.11
